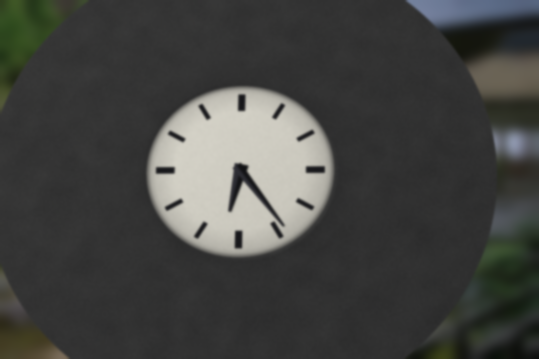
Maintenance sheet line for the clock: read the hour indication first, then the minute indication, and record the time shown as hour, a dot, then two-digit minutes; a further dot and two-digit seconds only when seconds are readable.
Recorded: 6.24
